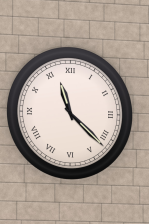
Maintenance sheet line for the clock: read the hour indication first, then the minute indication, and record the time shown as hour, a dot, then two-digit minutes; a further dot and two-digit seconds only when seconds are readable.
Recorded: 11.22
